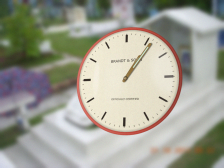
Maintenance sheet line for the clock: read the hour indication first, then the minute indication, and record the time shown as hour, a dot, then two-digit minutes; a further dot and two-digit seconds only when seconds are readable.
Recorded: 1.06
